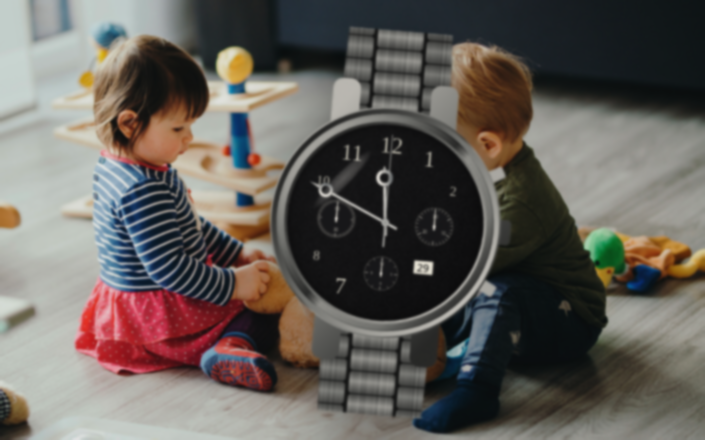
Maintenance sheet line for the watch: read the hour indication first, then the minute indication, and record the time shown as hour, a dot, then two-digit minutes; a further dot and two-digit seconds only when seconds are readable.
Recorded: 11.49
